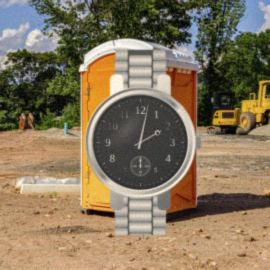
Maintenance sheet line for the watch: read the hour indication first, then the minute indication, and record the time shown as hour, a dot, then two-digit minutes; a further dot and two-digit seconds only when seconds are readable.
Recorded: 2.02
